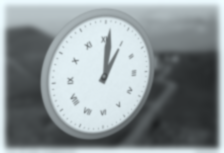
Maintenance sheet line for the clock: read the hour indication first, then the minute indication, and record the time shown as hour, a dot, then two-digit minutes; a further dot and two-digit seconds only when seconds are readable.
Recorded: 1.01
